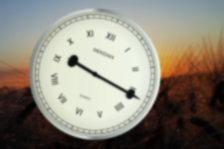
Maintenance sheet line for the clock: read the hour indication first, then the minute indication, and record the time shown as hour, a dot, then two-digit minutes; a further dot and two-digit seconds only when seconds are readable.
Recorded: 9.16
